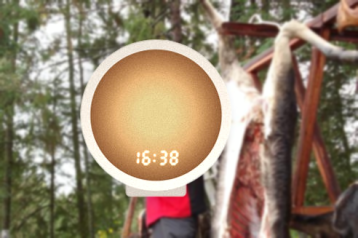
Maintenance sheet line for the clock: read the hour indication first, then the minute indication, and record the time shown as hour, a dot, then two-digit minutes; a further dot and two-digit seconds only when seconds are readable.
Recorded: 16.38
